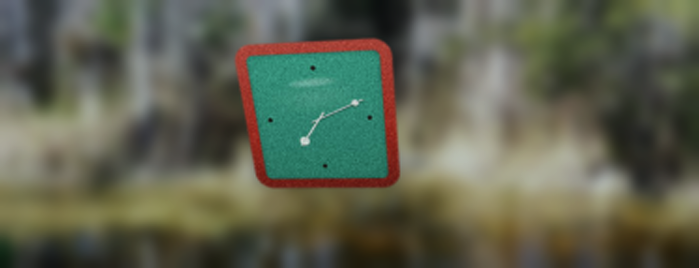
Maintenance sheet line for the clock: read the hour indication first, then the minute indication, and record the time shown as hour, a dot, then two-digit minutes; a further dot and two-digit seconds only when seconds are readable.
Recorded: 7.11
